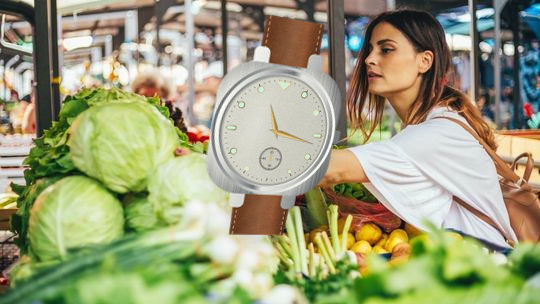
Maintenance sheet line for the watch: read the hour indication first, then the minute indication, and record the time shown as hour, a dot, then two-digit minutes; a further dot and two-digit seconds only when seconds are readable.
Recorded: 11.17
